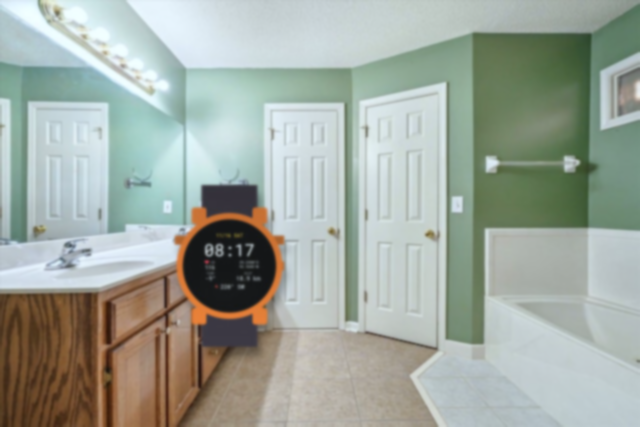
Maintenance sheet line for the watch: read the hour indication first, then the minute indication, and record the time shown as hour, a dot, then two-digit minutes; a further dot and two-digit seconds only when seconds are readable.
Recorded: 8.17
